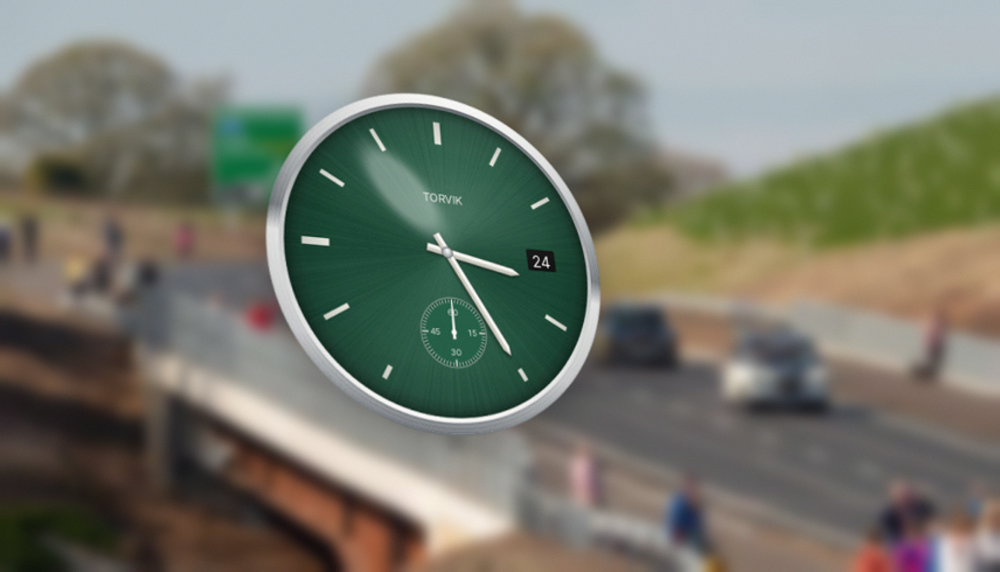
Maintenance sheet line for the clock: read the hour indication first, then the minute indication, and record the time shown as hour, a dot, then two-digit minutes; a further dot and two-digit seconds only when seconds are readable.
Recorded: 3.25
